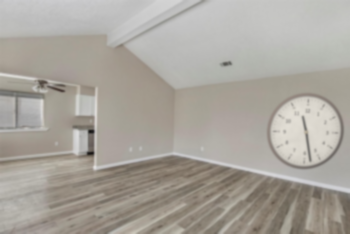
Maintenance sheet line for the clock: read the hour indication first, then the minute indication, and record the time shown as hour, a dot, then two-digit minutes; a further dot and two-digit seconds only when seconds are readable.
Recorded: 11.28
